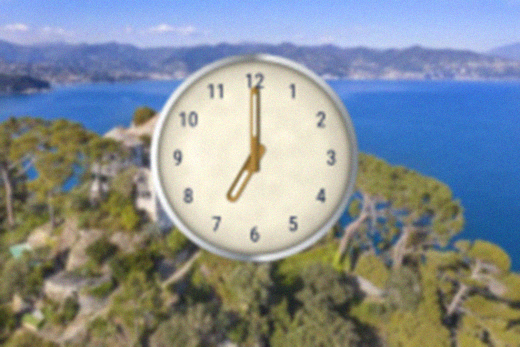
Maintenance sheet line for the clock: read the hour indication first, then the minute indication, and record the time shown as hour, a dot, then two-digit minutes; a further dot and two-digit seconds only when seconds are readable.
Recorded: 7.00
